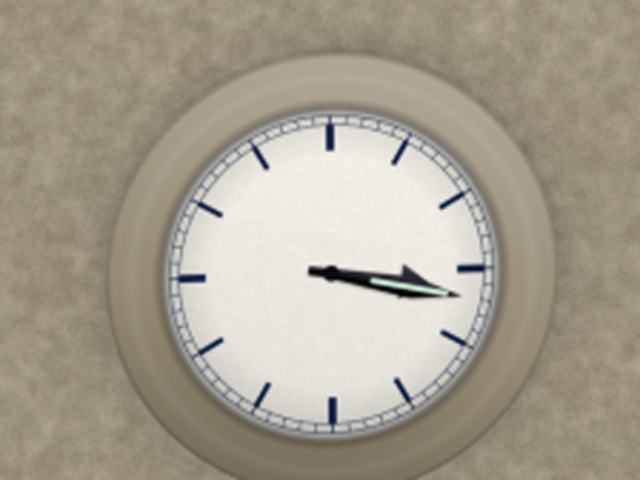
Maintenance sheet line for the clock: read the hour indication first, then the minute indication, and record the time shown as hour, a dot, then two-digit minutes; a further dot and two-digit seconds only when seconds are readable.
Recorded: 3.17
